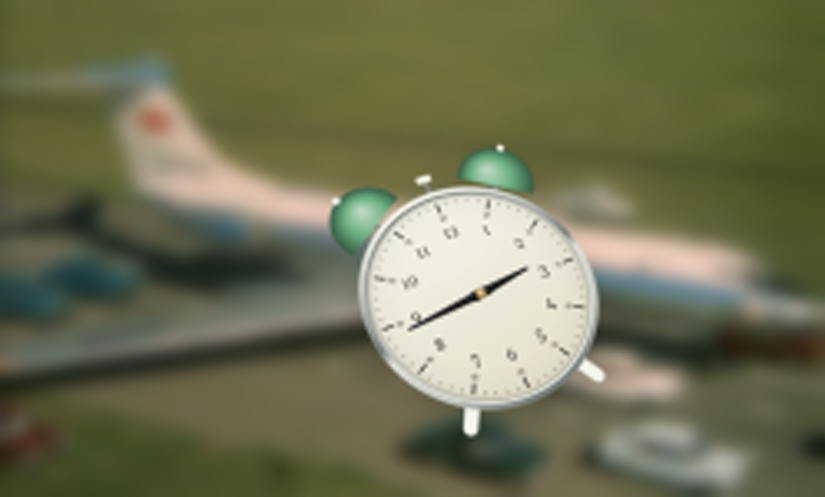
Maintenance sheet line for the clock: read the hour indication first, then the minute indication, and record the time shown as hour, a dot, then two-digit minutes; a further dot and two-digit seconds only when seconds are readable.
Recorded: 2.44
